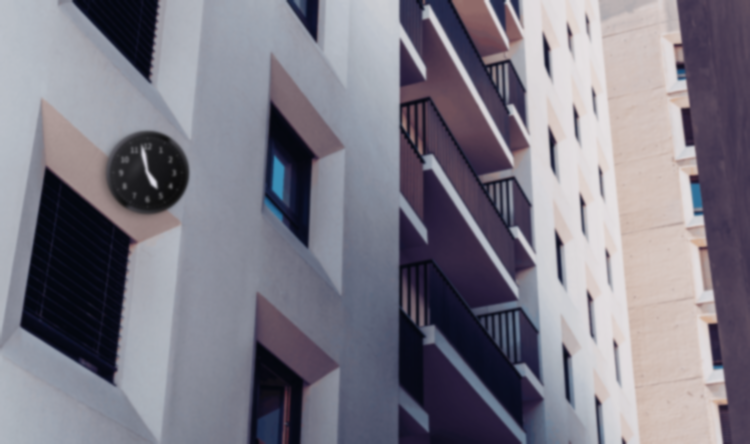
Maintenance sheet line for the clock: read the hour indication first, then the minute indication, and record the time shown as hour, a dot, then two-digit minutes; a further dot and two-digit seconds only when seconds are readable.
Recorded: 4.58
